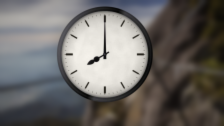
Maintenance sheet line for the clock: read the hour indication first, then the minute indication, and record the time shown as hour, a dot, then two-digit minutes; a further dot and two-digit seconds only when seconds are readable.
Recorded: 8.00
